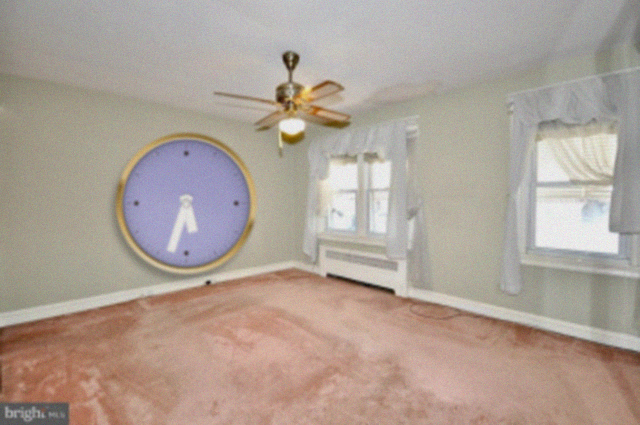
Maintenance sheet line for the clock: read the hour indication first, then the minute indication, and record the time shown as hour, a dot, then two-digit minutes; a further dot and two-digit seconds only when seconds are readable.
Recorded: 5.33
